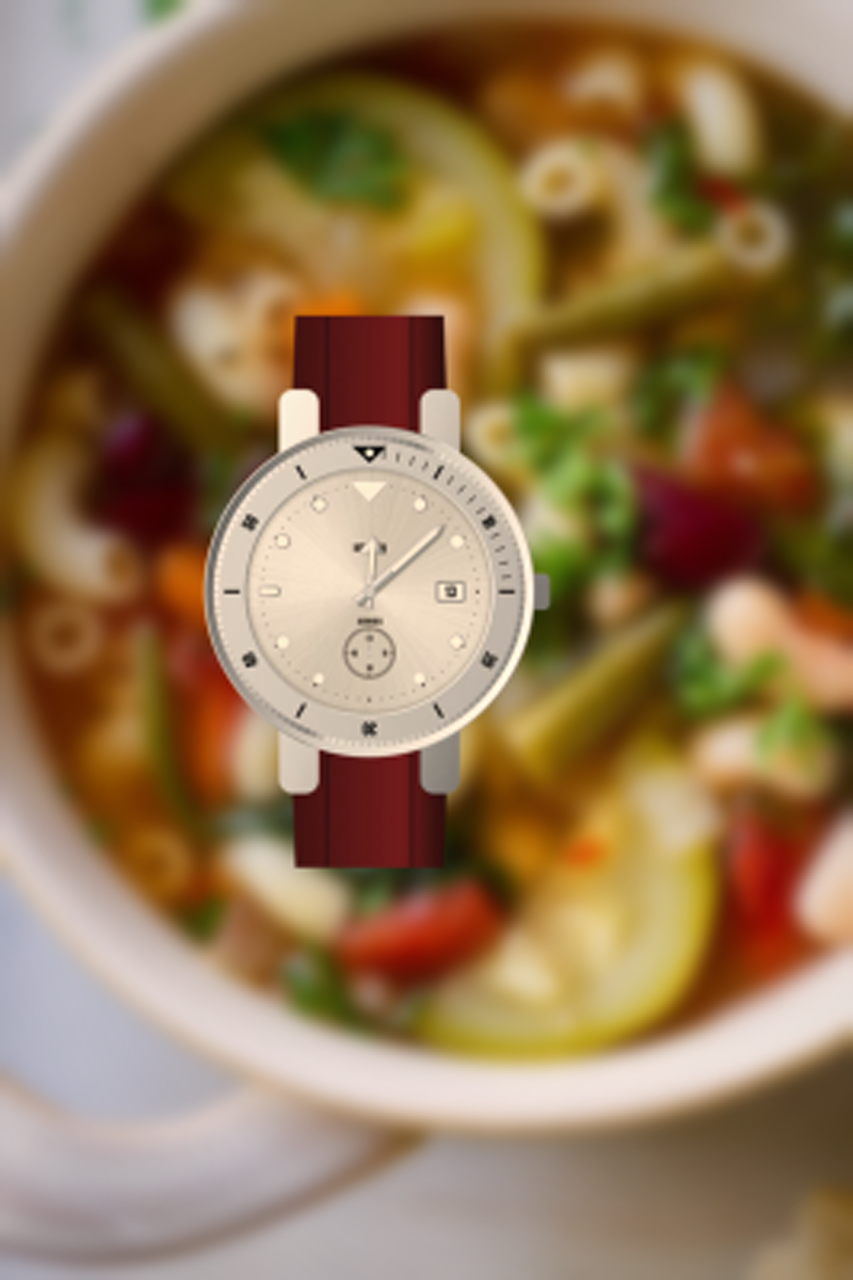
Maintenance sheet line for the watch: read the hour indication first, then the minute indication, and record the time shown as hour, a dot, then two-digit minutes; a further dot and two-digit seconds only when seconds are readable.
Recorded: 12.08
